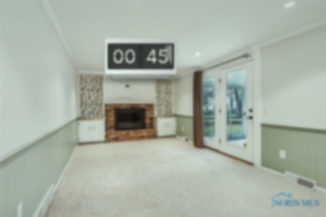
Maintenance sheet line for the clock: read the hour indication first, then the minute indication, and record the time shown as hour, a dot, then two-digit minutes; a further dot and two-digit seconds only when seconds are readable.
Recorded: 0.45
